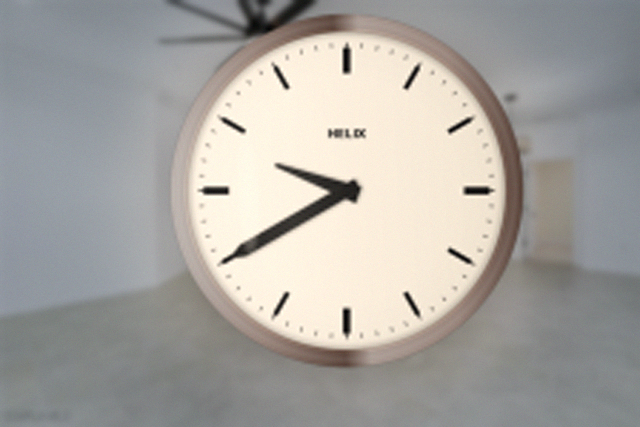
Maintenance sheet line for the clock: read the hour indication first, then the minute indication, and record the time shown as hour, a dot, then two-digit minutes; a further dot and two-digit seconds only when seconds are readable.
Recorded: 9.40
